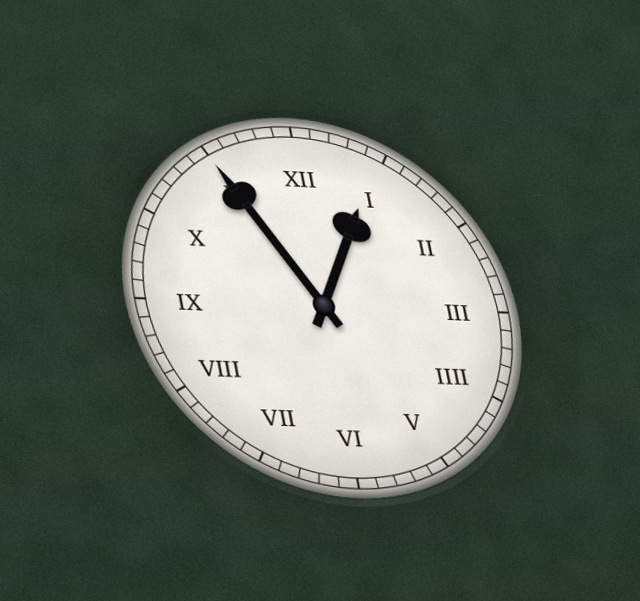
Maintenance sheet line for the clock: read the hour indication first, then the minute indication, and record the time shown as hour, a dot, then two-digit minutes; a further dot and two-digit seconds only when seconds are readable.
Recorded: 12.55
